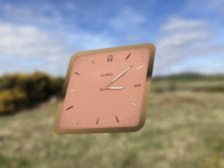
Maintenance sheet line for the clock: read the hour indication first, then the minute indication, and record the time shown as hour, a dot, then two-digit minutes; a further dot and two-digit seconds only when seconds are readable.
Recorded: 3.08
